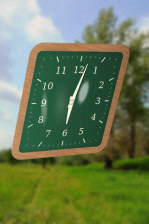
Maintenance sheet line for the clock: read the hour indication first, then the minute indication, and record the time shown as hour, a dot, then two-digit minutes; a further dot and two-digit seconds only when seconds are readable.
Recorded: 6.02
